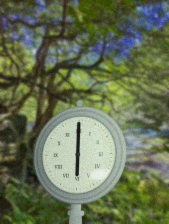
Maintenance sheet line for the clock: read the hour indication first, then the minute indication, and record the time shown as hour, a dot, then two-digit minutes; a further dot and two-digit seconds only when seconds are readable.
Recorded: 6.00
